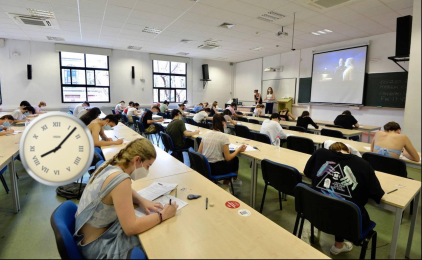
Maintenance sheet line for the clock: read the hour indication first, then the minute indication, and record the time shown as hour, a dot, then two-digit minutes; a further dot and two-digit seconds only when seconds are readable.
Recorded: 8.07
